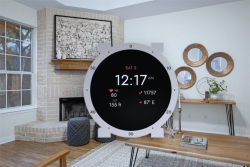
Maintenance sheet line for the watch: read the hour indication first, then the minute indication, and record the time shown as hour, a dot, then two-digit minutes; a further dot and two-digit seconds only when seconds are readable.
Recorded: 12.17
